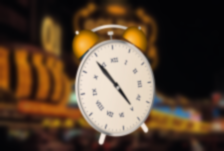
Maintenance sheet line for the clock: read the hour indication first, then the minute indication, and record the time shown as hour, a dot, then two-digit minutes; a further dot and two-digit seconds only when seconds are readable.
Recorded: 4.54
